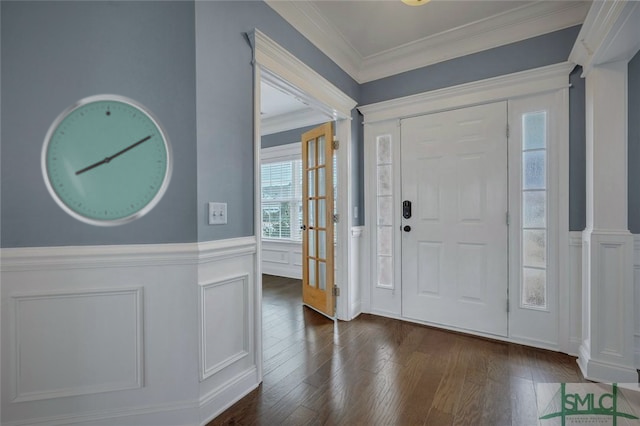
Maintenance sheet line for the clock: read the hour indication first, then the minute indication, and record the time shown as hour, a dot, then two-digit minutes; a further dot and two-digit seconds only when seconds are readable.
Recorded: 8.10
